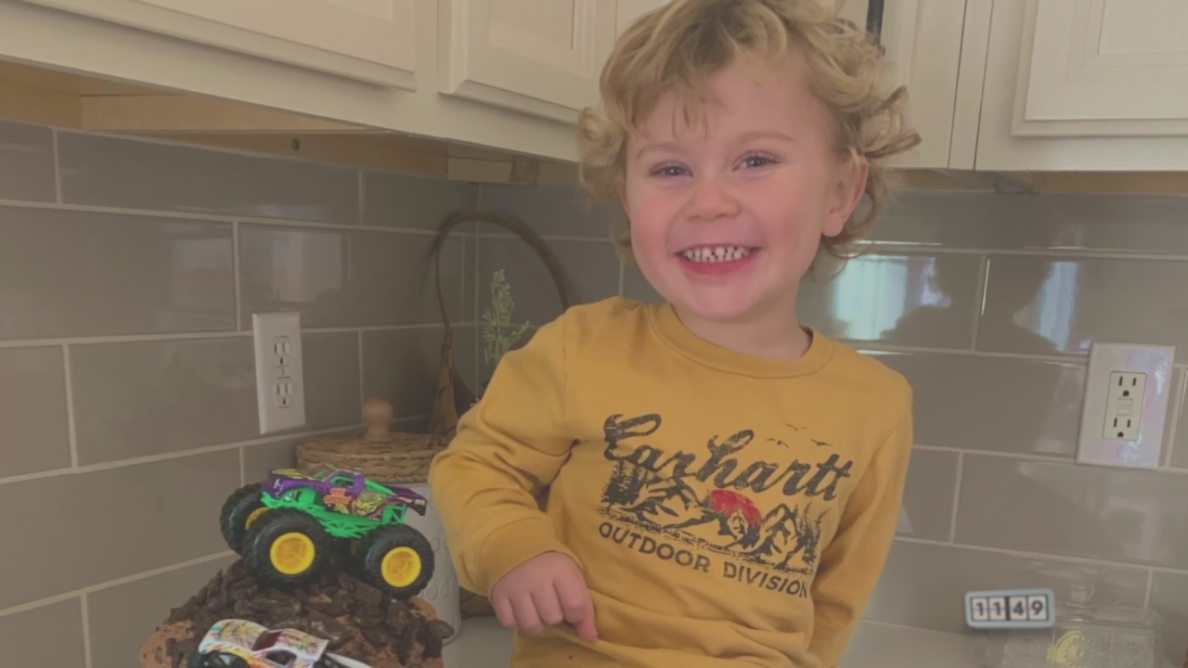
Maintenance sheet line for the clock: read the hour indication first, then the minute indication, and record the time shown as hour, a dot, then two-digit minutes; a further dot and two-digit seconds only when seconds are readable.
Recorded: 11.49
